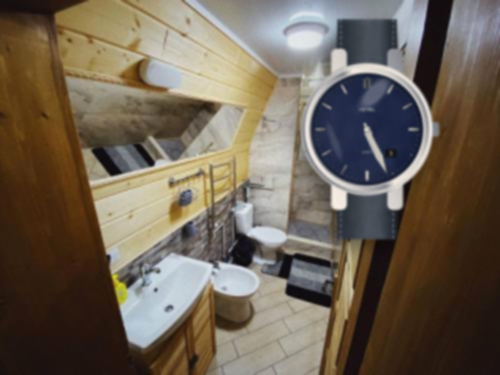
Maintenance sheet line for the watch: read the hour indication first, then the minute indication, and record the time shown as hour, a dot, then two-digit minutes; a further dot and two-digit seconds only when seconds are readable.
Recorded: 5.26
